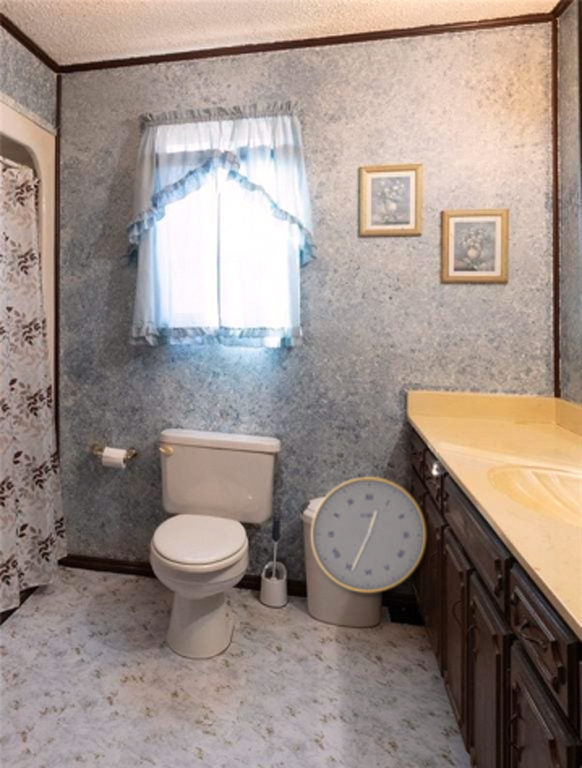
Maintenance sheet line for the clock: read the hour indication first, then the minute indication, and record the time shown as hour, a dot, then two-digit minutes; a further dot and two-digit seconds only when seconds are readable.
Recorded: 12.34
